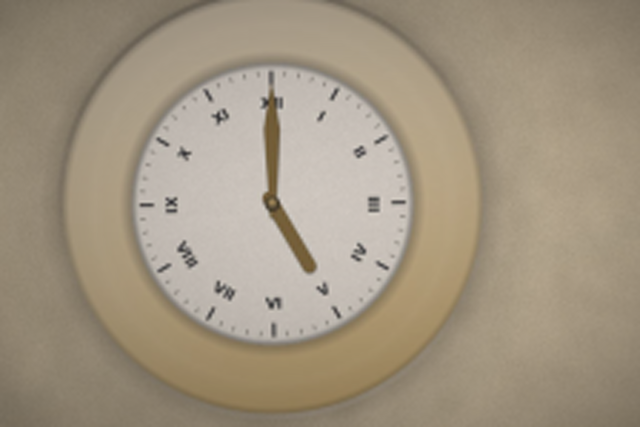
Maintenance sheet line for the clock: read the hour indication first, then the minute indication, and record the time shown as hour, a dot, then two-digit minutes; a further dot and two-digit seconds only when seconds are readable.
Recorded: 5.00
